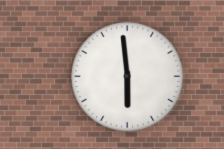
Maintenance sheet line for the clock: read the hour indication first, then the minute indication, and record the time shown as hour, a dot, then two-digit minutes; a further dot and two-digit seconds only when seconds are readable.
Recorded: 5.59
